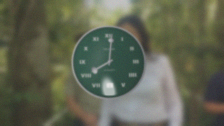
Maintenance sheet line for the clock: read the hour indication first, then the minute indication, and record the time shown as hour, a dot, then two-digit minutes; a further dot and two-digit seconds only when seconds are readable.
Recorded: 8.01
